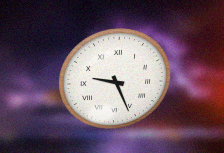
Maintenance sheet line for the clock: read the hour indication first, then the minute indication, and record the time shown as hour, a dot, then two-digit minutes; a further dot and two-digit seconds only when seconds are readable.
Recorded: 9.26
